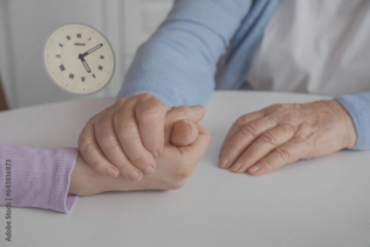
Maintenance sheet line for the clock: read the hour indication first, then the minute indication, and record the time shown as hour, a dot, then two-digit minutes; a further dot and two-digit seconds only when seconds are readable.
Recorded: 5.10
